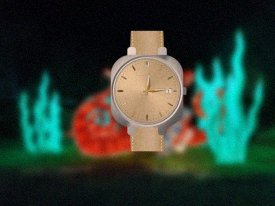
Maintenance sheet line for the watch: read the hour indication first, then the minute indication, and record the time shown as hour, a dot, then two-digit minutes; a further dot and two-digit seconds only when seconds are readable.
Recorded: 12.14
